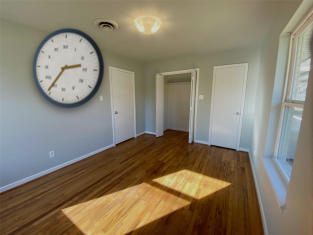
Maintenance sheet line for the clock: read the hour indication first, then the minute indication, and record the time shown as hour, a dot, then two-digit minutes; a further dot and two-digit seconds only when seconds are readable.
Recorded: 2.36
